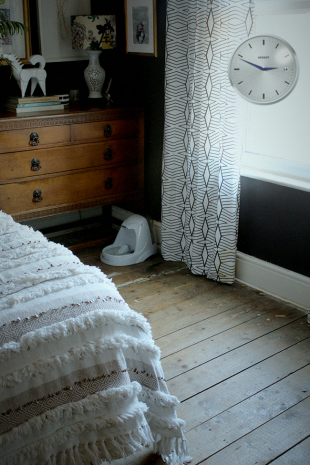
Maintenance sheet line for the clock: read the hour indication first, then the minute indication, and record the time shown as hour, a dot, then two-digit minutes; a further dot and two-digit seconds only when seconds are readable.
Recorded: 2.49
